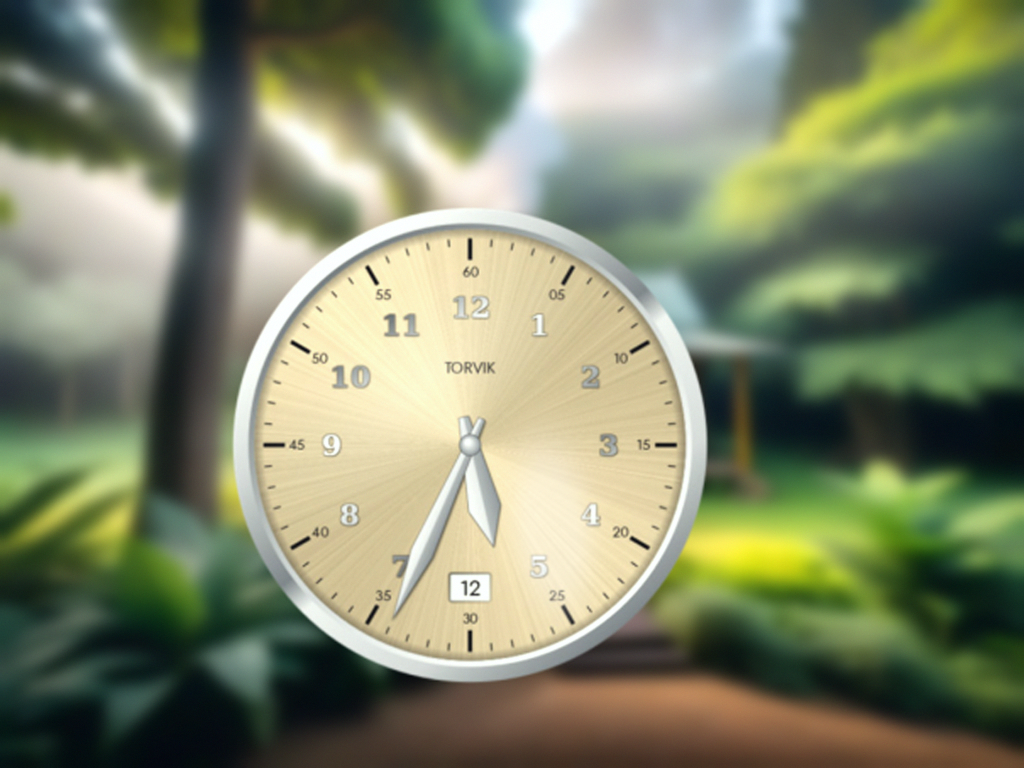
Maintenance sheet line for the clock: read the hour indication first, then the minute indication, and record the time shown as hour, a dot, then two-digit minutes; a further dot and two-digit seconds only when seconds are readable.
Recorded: 5.34
